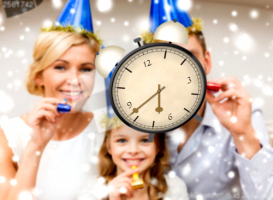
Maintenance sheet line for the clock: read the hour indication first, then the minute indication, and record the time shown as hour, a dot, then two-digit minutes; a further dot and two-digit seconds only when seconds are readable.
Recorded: 6.42
